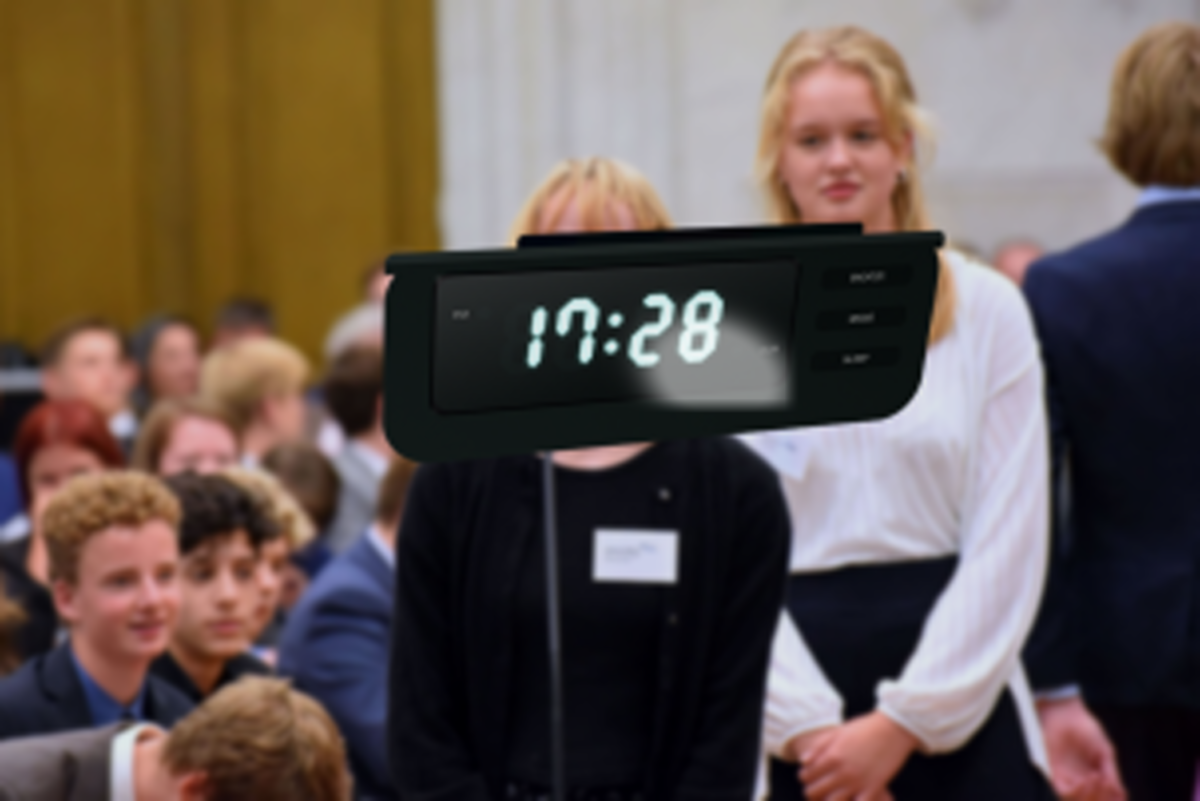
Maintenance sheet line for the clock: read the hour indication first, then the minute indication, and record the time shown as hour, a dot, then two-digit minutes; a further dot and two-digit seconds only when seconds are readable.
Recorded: 17.28
